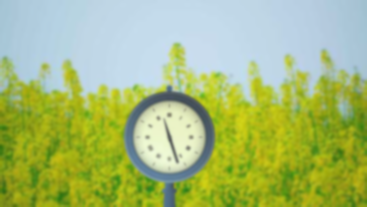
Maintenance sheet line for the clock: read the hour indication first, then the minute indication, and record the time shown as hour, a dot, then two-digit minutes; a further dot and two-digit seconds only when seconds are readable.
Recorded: 11.27
